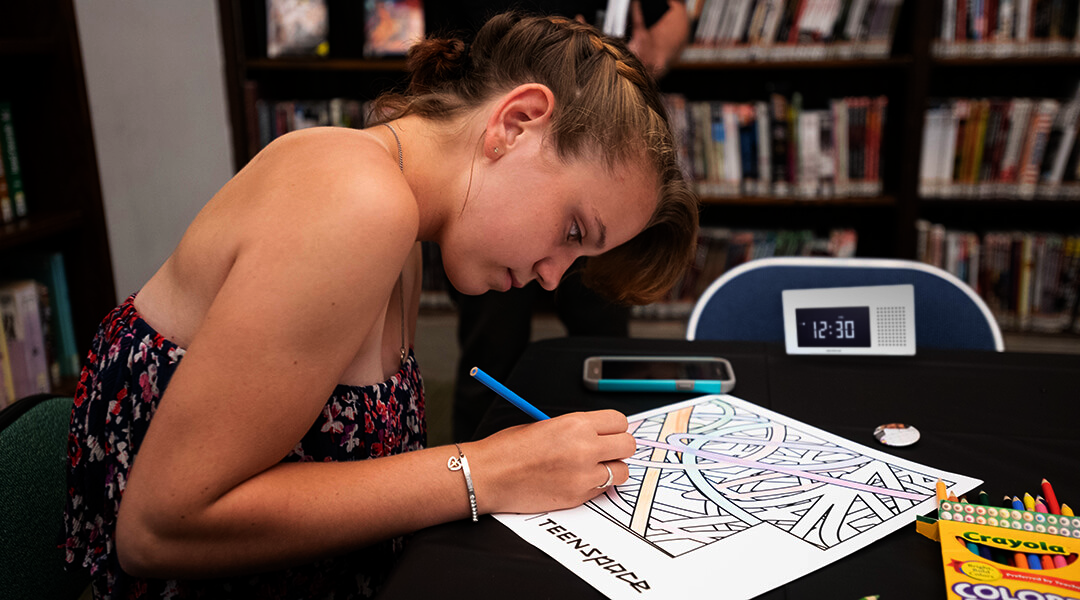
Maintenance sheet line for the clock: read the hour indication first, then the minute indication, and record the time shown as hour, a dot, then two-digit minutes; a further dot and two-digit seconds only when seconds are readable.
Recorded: 12.30
